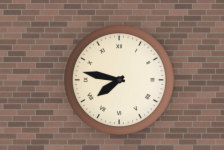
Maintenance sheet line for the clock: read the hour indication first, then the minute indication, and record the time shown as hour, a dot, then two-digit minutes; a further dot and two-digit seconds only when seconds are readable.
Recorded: 7.47
